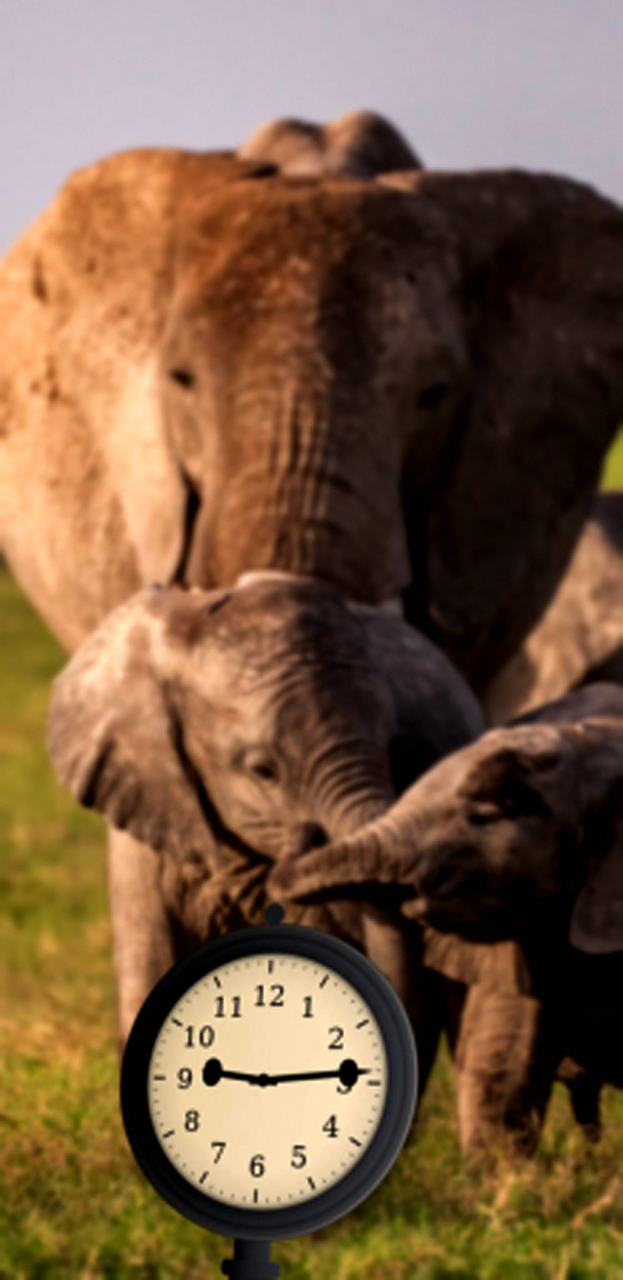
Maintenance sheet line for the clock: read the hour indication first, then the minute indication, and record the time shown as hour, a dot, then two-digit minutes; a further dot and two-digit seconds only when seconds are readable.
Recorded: 9.14
